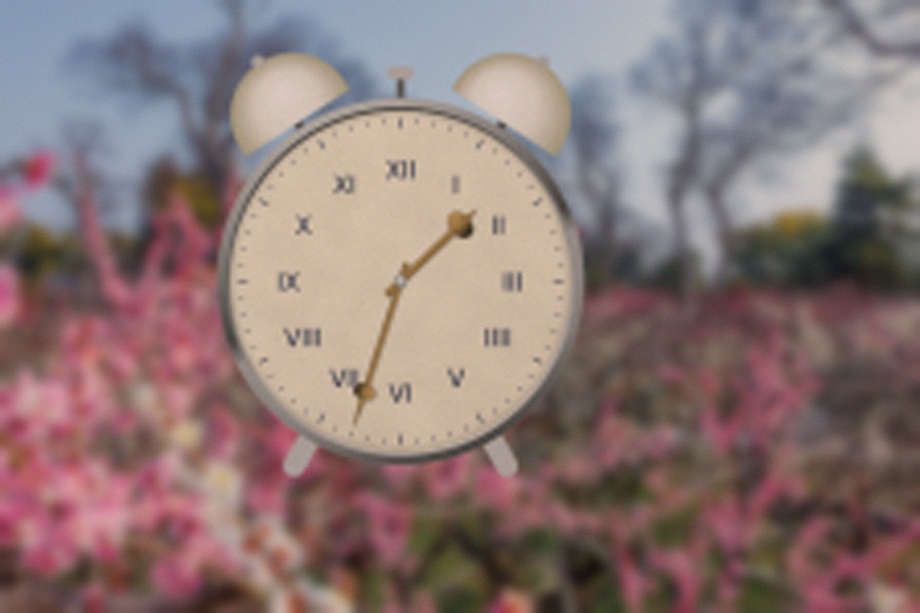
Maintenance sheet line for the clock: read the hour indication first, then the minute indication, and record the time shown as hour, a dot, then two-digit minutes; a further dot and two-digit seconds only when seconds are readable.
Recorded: 1.33
